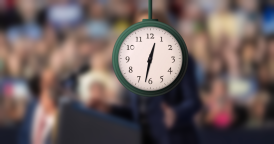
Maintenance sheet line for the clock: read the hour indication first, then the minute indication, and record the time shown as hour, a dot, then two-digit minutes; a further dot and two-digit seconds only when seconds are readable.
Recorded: 12.32
